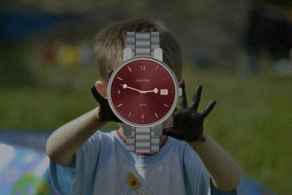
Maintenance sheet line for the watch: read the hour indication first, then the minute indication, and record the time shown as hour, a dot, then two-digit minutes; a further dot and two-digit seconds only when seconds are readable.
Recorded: 2.48
